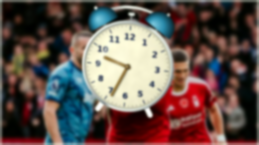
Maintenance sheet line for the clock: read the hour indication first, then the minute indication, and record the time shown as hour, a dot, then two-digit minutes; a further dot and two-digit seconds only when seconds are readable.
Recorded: 9.34
